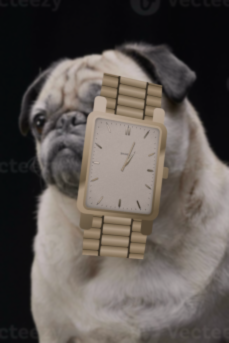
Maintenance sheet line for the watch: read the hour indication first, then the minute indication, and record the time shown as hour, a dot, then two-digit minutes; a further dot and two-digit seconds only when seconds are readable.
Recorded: 1.03
